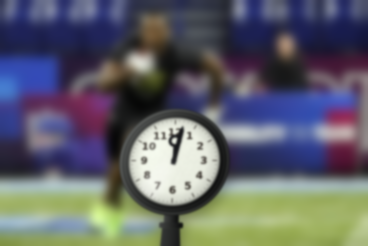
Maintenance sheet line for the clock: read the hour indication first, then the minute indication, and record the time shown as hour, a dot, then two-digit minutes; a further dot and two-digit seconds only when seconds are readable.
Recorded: 12.02
